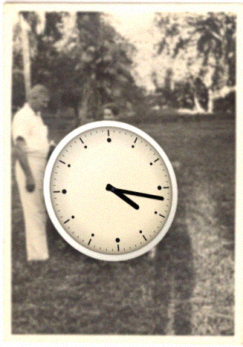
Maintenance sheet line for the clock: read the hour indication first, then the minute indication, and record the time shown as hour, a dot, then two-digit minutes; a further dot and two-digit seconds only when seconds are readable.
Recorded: 4.17
